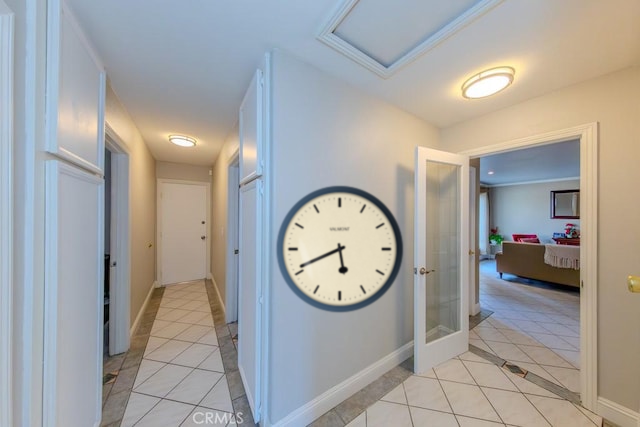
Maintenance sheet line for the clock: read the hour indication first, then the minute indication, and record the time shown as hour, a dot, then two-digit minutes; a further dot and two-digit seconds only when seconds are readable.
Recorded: 5.41
